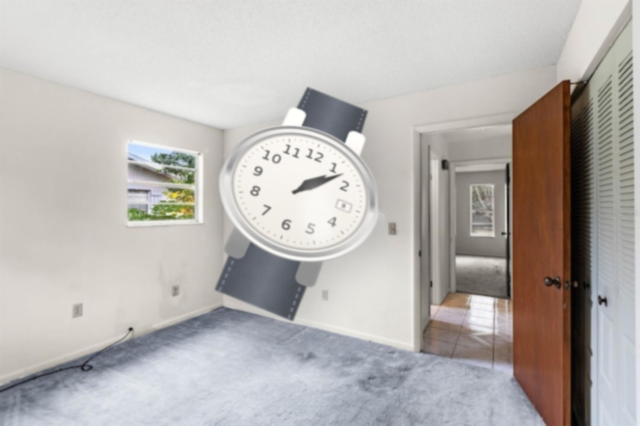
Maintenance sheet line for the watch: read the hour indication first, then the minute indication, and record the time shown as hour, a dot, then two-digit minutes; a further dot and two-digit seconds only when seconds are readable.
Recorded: 1.07
